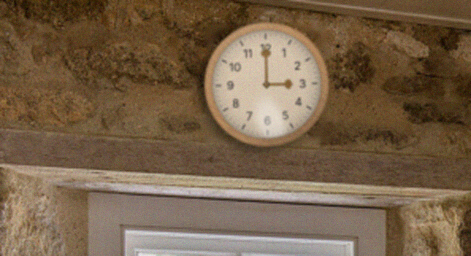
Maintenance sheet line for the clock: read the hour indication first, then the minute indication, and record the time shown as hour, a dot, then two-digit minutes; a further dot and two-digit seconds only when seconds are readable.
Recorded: 3.00
